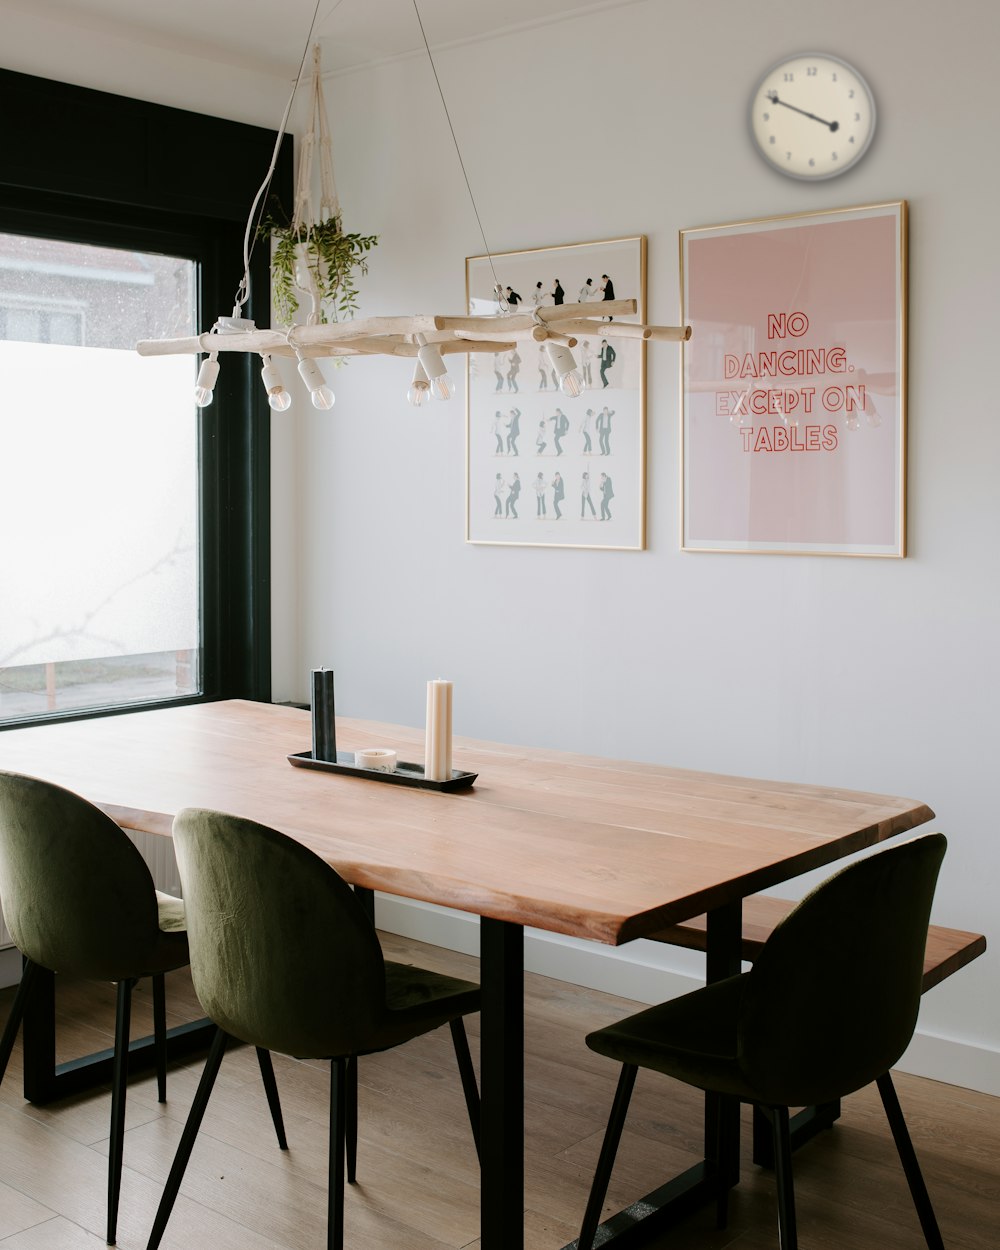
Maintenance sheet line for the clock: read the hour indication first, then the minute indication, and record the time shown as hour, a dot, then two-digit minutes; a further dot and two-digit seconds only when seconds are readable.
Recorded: 3.49
